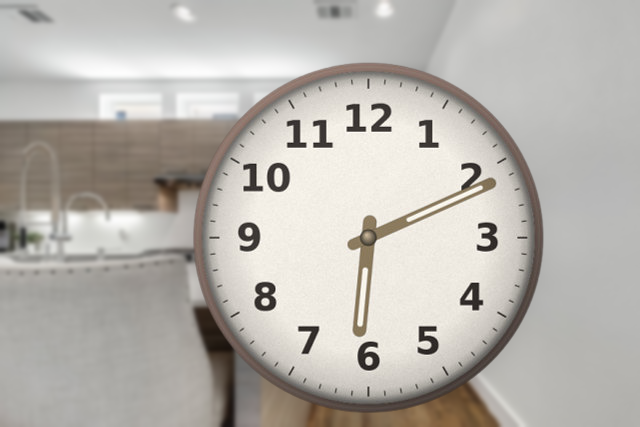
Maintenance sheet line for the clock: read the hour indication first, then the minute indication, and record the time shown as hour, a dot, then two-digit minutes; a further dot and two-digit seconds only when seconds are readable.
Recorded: 6.11
